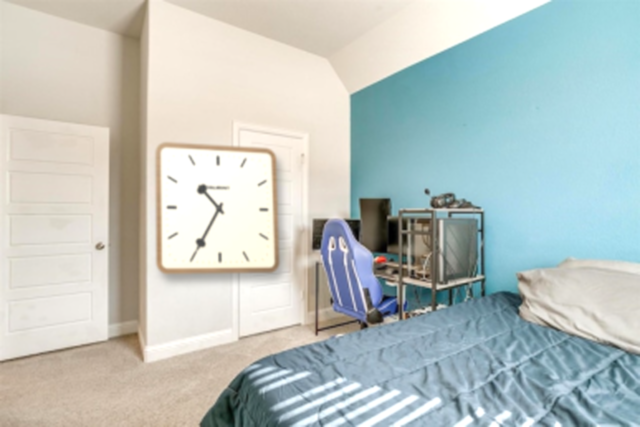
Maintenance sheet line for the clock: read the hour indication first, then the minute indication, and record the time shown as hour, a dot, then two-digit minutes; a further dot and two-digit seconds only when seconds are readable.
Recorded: 10.35
